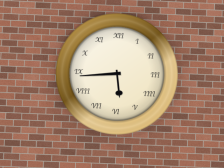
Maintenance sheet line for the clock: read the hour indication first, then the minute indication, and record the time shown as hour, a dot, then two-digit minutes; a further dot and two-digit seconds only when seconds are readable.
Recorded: 5.44
